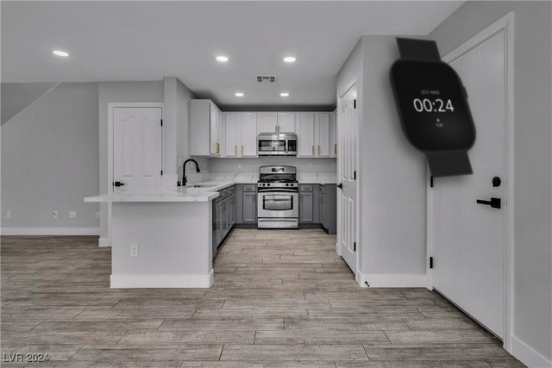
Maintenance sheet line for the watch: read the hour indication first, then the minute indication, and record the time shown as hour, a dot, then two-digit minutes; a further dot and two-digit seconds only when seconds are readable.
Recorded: 0.24
